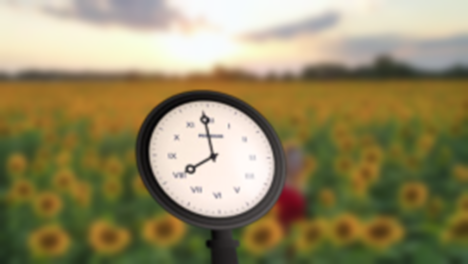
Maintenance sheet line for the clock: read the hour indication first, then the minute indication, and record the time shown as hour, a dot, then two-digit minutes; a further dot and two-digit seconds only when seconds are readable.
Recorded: 7.59
